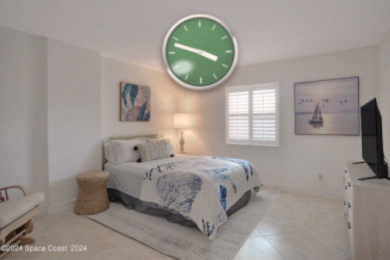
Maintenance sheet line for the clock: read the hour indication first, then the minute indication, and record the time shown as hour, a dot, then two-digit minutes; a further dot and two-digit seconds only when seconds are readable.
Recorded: 3.48
